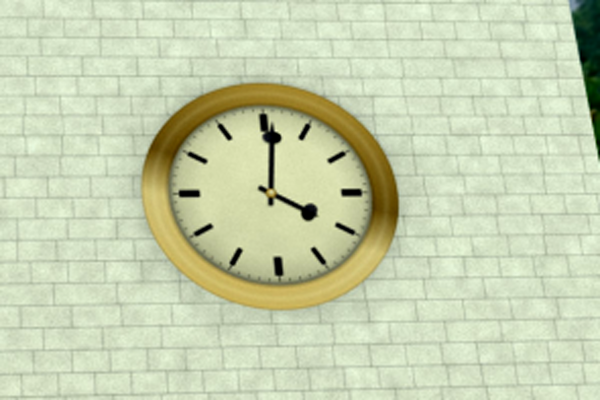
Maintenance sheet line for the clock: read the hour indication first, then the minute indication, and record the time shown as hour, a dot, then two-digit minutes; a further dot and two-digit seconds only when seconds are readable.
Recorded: 4.01
